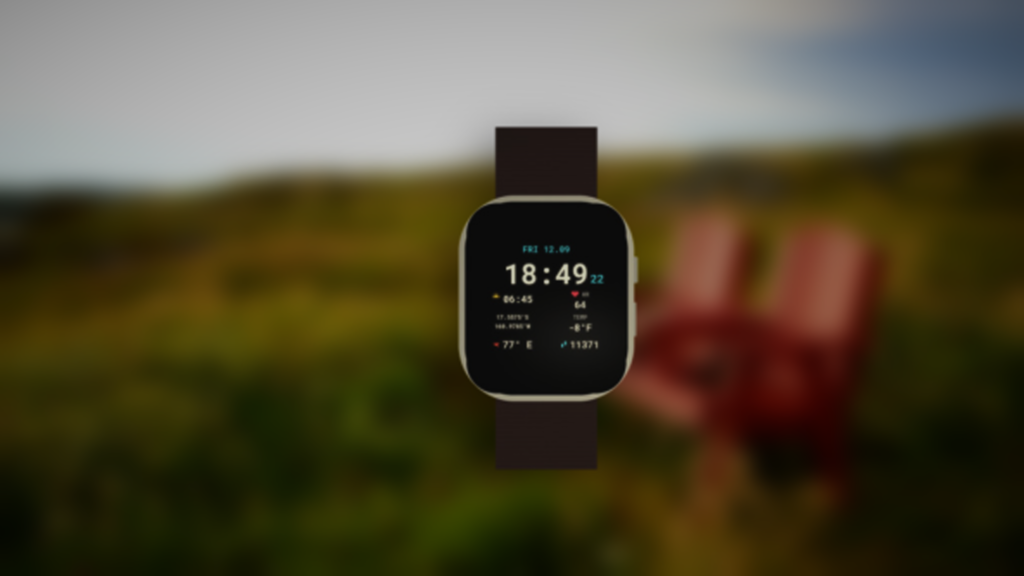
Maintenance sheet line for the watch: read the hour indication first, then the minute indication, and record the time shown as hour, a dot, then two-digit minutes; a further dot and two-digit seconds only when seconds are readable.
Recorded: 18.49
